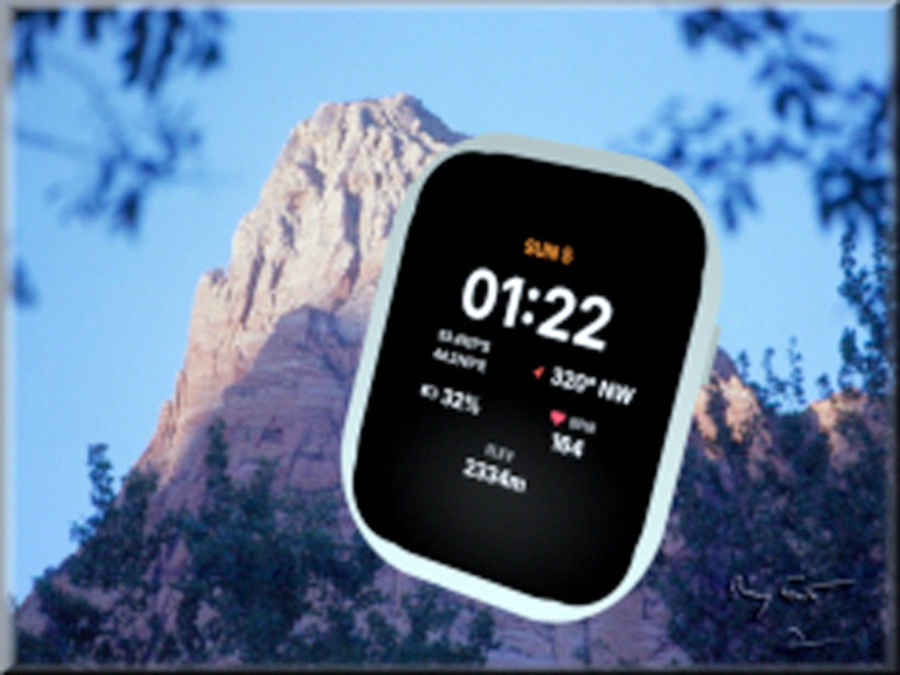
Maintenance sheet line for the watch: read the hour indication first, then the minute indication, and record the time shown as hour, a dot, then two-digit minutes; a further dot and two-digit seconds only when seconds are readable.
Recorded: 1.22
